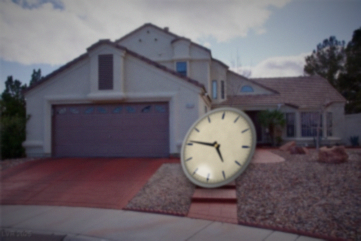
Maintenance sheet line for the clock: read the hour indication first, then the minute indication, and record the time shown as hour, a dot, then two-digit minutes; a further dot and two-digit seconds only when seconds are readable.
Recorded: 4.46
